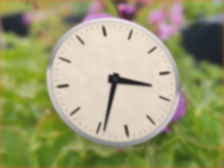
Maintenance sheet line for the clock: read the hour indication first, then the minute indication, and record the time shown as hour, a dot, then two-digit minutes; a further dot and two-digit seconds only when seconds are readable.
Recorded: 3.34
